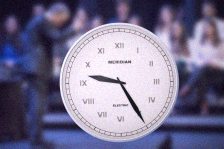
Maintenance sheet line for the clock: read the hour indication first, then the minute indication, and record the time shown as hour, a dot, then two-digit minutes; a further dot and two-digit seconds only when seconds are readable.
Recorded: 9.25
